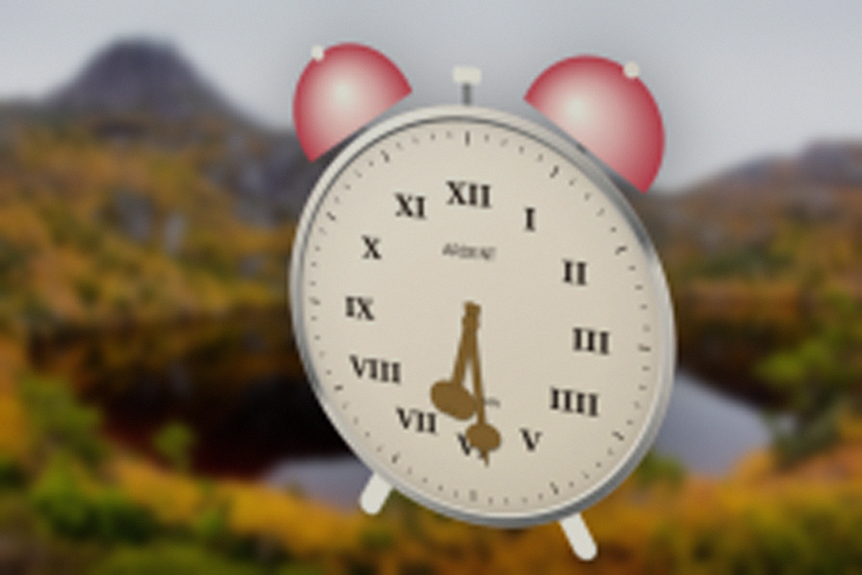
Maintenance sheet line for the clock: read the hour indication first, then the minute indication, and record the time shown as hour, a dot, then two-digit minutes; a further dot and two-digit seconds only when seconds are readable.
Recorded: 6.29
